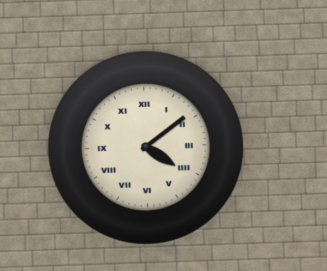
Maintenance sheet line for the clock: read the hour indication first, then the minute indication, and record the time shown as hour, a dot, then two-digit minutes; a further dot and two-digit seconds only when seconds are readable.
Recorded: 4.09
